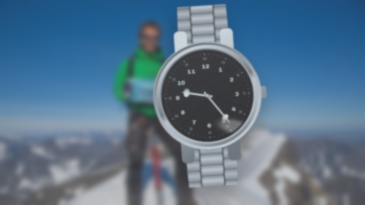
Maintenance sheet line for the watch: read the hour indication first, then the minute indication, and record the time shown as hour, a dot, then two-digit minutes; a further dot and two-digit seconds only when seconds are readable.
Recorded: 9.24
